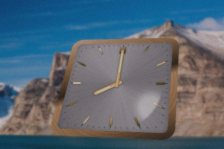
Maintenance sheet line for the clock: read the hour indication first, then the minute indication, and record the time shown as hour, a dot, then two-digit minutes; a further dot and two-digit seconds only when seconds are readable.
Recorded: 8.00
